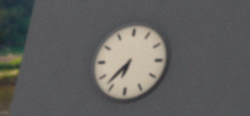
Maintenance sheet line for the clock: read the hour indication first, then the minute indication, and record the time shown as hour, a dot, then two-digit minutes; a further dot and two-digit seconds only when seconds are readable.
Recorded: 6.37
